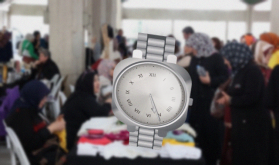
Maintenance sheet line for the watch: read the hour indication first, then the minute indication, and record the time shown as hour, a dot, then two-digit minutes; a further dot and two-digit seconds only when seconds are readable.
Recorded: 5.26
